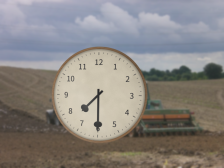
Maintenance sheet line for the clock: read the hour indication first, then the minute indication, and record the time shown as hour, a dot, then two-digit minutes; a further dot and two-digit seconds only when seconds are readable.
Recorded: 7.30
